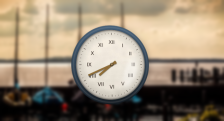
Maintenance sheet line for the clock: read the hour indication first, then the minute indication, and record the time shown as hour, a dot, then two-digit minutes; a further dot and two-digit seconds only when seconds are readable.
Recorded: 7.41
